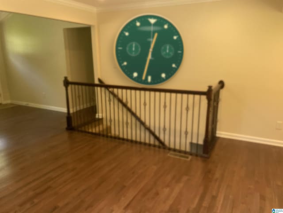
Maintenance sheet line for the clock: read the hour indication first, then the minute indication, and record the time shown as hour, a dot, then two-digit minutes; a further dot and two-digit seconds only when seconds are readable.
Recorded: 12.32
